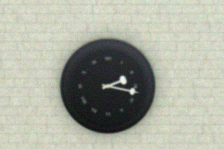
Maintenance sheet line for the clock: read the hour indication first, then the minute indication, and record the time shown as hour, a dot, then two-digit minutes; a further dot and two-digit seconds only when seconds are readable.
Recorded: 2.17
